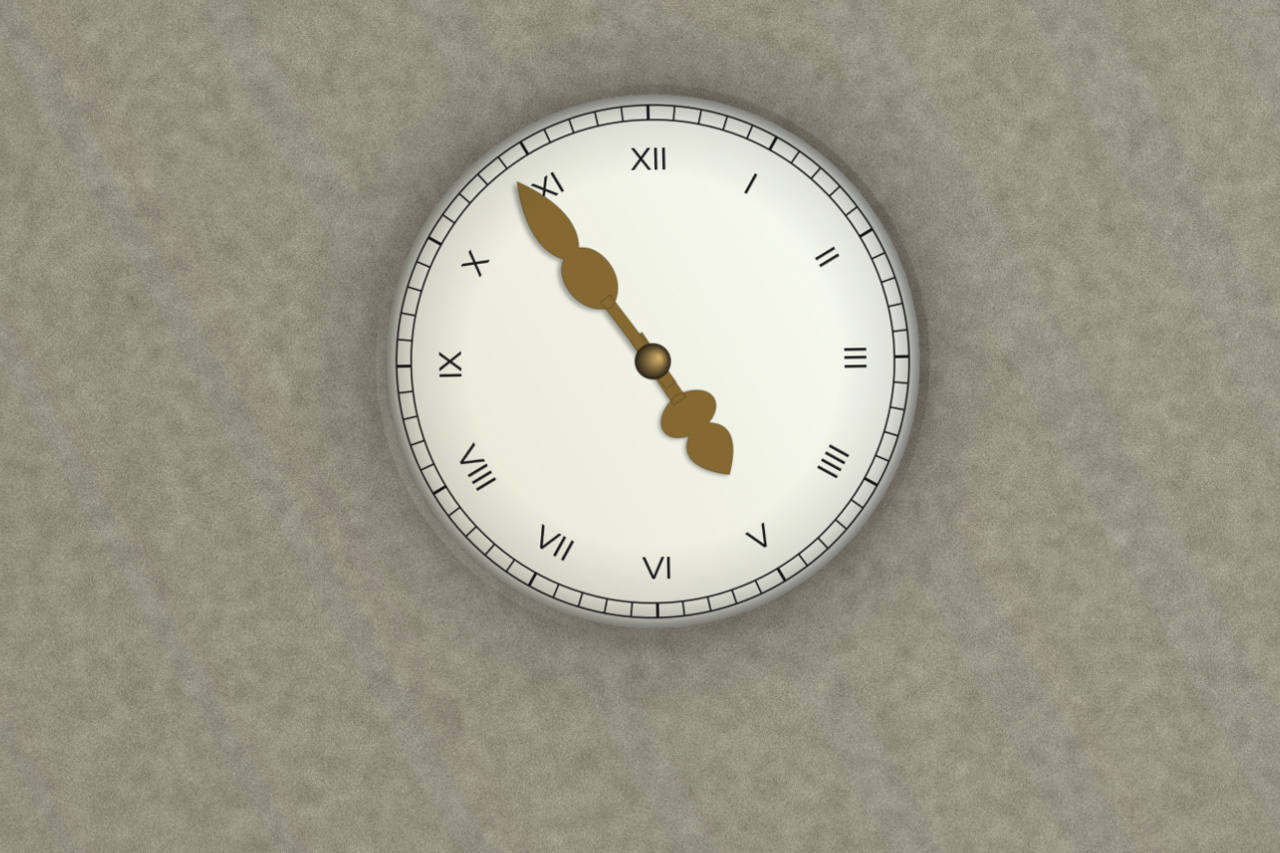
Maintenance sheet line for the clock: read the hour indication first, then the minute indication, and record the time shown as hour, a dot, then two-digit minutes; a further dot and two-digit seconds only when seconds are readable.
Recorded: 4.54
